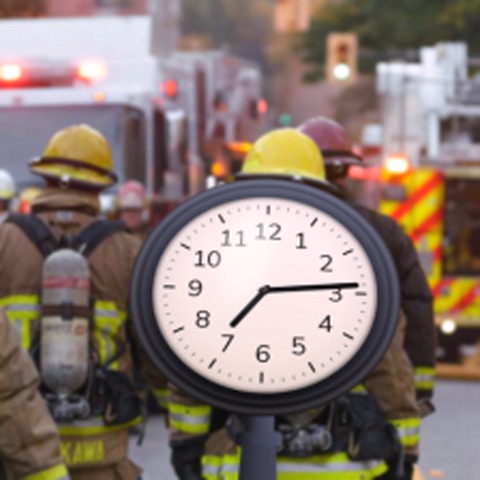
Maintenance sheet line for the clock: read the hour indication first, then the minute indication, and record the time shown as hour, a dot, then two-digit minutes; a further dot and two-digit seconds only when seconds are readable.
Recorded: 7.14
